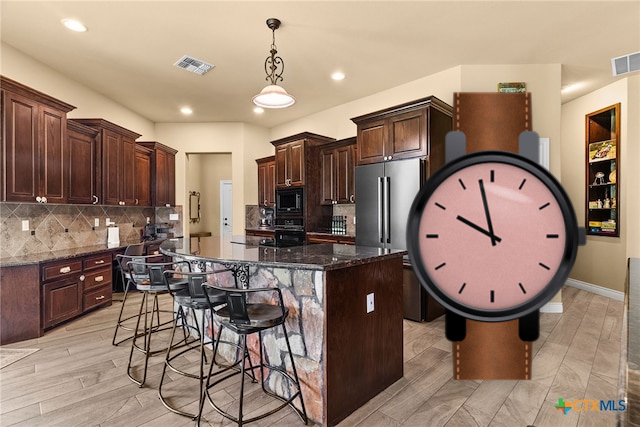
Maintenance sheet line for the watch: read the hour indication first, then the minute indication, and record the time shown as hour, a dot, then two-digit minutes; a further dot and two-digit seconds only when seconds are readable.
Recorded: 9.58
